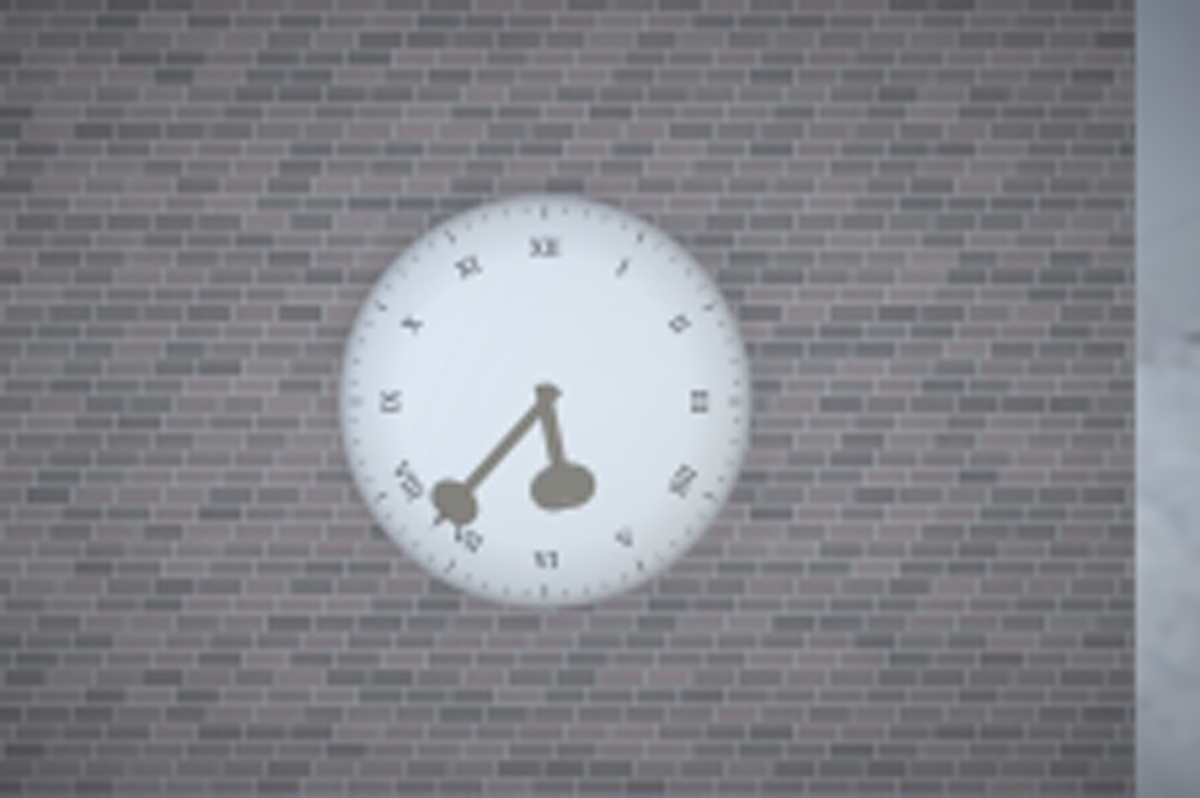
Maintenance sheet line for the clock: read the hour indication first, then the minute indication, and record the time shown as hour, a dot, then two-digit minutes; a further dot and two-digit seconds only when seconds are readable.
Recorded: 5.37
